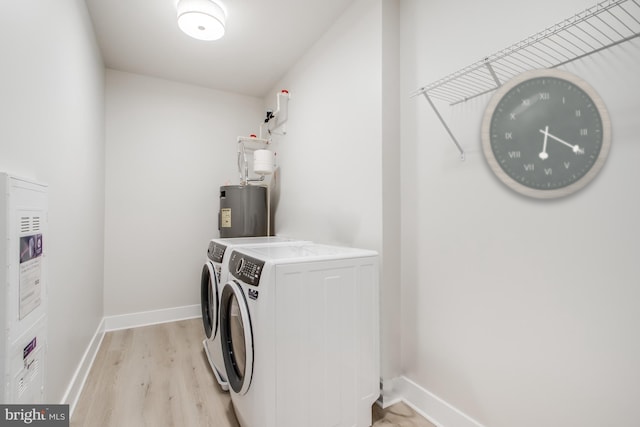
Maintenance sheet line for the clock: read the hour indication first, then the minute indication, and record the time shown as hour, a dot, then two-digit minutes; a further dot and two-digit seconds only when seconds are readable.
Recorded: 6.20
